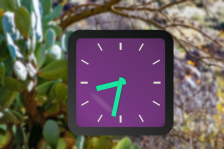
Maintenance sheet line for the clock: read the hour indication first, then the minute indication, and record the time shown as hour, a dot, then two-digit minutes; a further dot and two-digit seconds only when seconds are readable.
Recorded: 8.32
